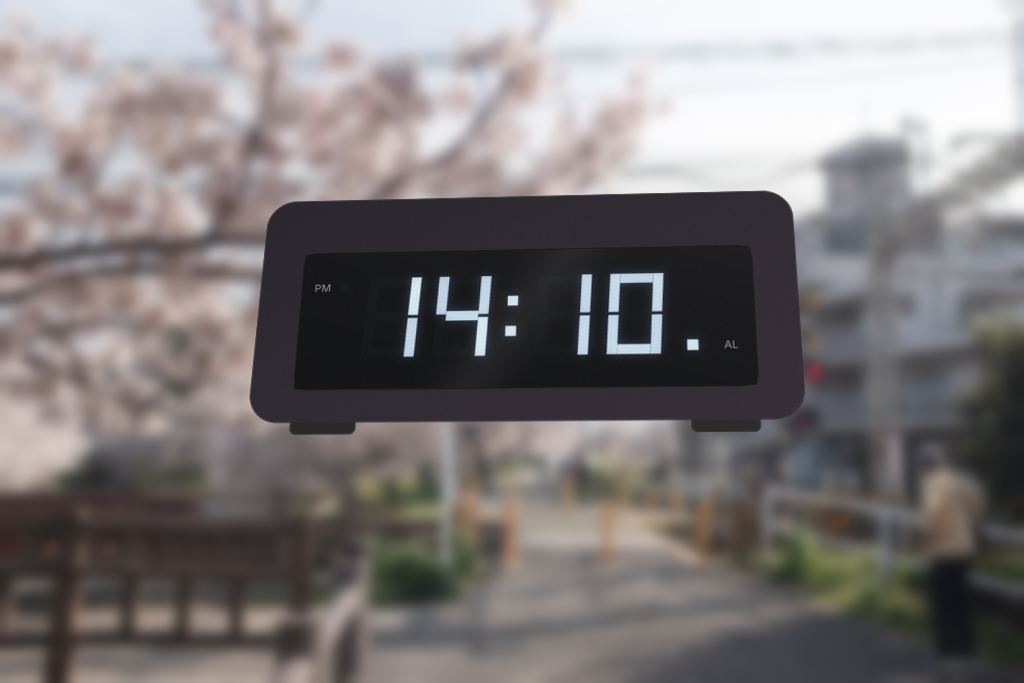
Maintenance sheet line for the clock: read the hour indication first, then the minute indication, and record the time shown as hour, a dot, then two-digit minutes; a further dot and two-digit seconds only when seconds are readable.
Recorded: 14.10
